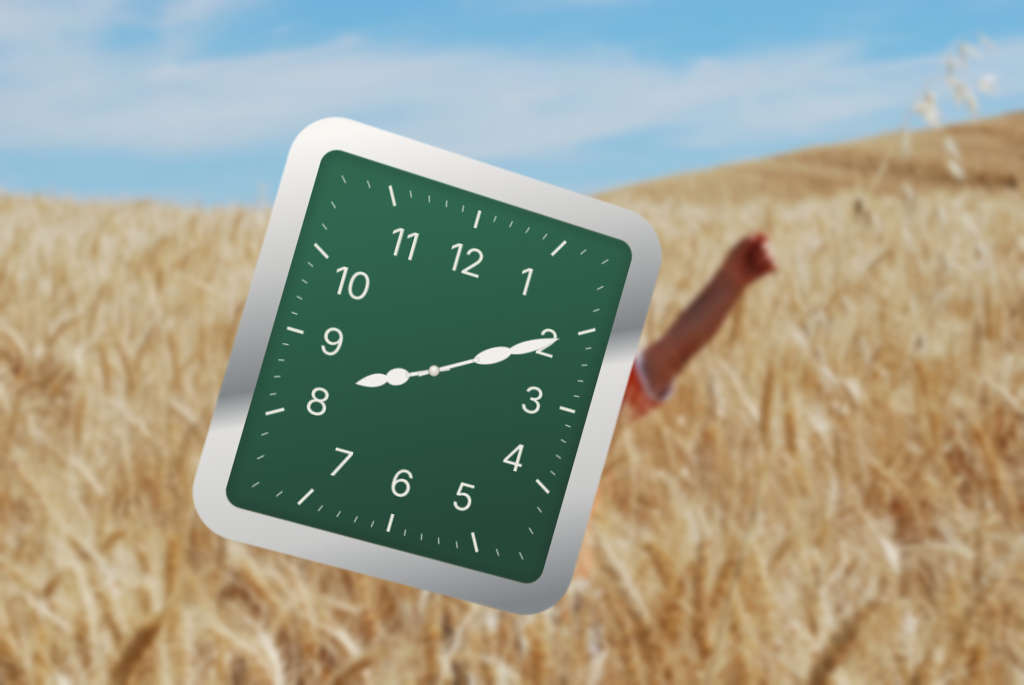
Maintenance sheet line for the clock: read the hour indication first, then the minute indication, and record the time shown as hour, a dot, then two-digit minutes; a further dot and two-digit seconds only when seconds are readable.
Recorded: 8.10
